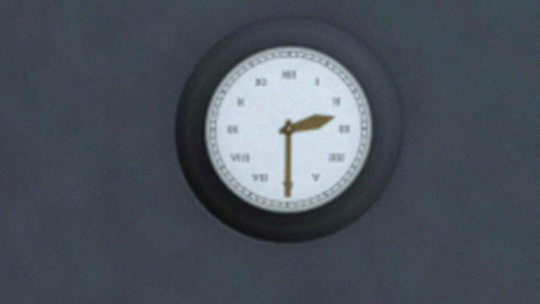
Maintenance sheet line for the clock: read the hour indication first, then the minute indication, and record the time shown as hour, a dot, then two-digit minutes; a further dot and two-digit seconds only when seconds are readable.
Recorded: 2.30
